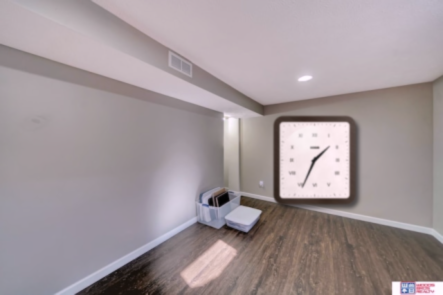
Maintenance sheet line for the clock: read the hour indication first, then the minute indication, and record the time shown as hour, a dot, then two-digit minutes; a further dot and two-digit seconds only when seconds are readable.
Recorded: 1.34
